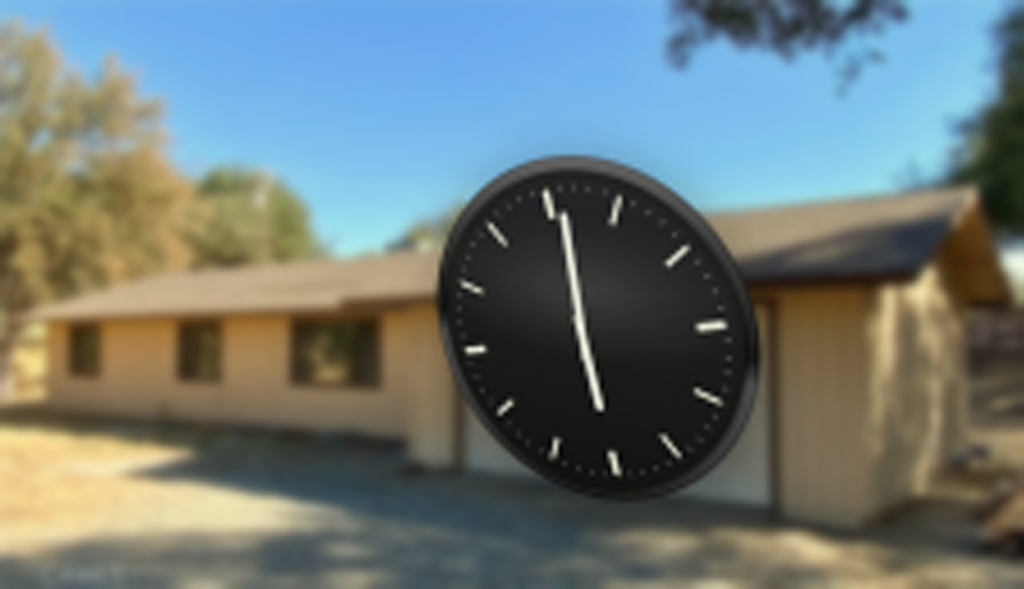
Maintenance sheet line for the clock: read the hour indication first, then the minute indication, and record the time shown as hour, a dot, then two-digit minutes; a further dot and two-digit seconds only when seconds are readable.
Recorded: 6.01
